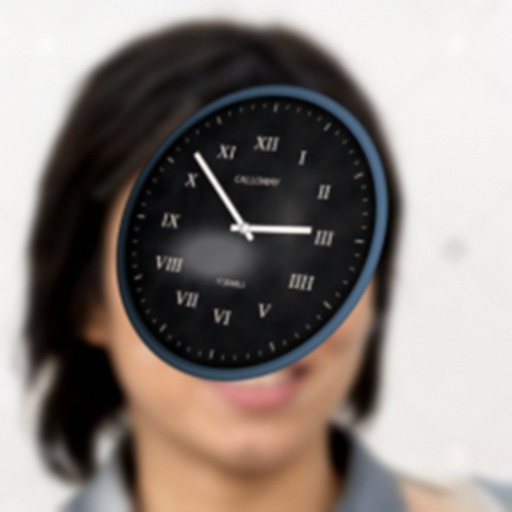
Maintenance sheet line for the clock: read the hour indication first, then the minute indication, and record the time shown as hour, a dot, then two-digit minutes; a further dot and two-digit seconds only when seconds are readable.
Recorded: 2.52
